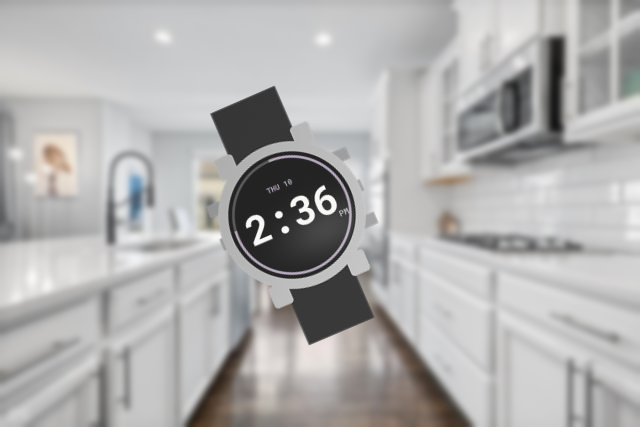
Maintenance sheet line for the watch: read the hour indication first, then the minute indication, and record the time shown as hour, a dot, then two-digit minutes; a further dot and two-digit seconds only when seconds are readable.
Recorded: 2.36
